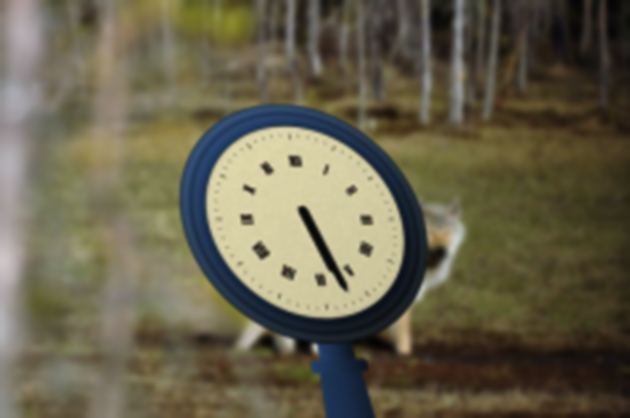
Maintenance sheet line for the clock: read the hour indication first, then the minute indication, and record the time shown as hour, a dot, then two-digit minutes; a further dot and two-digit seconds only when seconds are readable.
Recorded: 5.27
